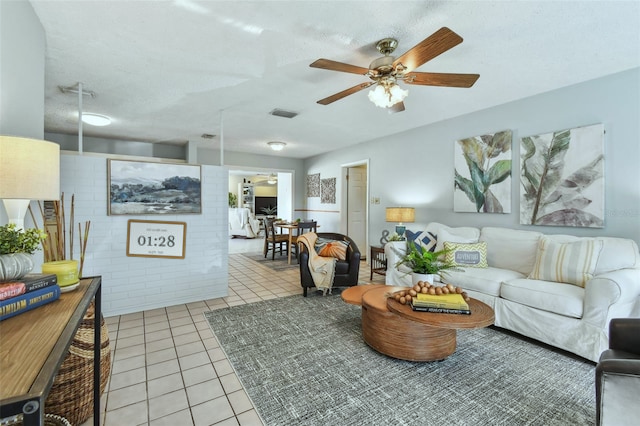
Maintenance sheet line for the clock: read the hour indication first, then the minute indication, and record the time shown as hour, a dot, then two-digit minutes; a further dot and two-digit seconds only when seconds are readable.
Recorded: 1.28
